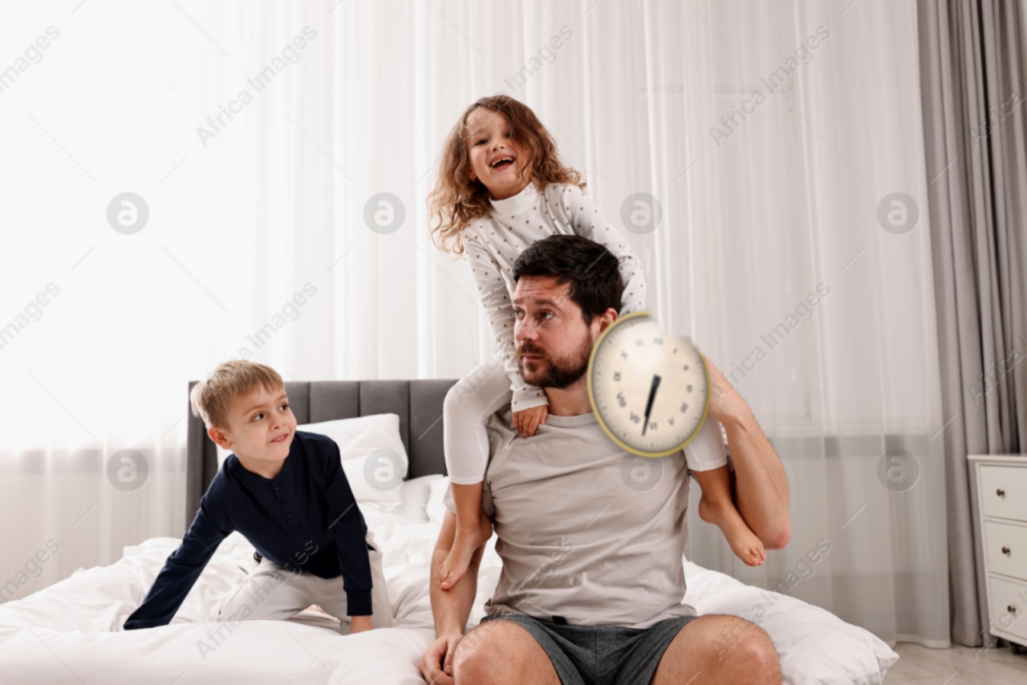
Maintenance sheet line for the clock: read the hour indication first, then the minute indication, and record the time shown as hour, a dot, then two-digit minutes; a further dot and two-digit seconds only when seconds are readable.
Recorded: 6.32
